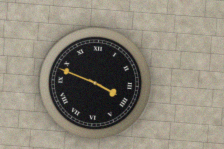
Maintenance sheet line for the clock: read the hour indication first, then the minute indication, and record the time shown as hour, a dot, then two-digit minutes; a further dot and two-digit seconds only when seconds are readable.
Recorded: 3.48
